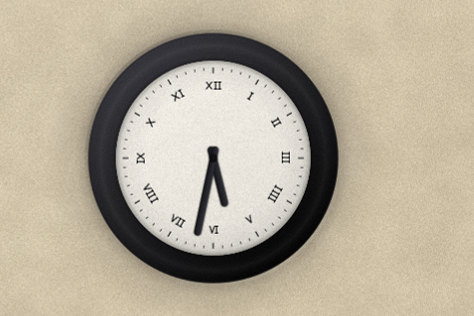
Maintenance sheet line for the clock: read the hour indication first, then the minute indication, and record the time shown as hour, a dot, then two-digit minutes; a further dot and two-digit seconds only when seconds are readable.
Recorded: 5.32
